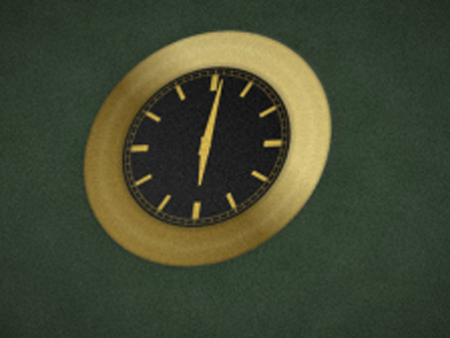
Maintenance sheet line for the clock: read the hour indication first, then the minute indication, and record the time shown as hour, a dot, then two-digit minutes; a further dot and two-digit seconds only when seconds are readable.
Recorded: 6.01
